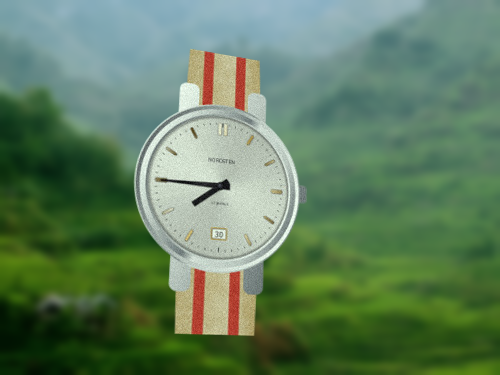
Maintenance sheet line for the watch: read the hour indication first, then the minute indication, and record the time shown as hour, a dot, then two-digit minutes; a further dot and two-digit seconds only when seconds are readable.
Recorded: 7.45
